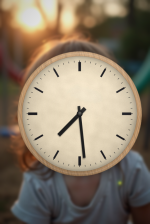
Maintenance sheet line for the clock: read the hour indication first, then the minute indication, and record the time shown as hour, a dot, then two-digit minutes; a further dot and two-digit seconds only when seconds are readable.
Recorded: 7.29
